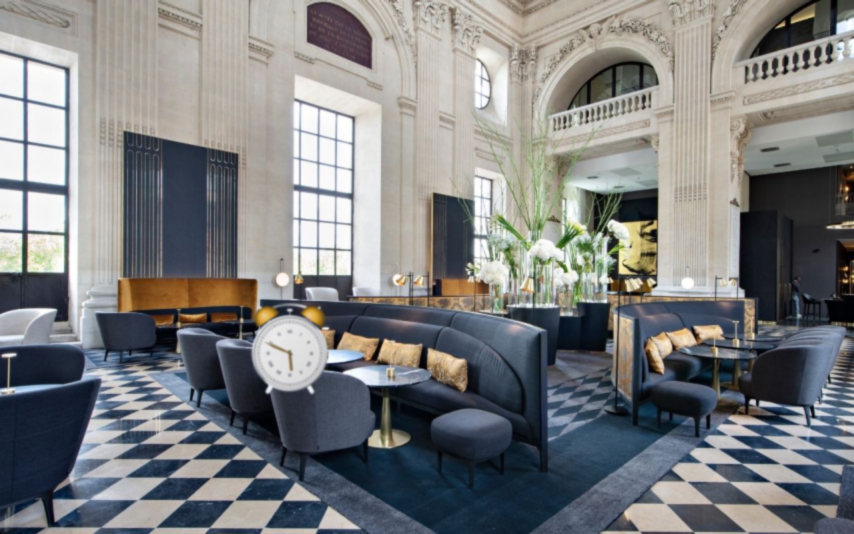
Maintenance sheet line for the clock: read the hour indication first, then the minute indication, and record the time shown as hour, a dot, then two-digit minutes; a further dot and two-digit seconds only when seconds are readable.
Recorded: 5.49
